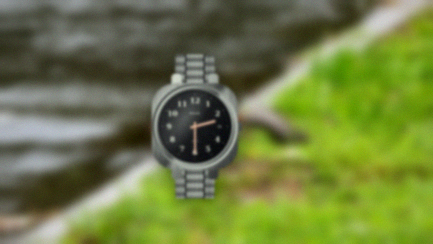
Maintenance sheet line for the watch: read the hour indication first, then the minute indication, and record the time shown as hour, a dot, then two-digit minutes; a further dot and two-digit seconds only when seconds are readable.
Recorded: 2.30
